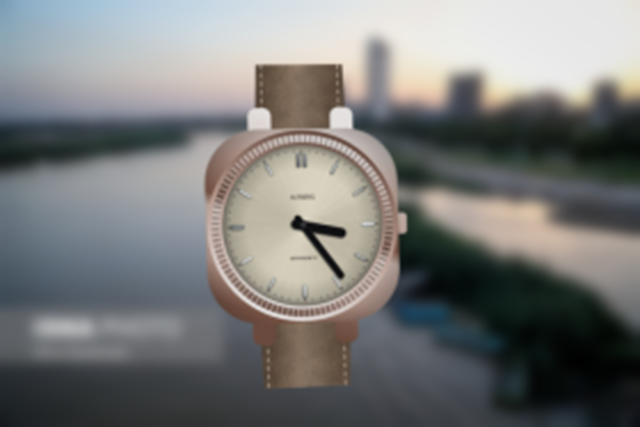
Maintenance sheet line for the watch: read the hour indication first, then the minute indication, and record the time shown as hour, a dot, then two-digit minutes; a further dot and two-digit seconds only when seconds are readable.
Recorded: 3.24
